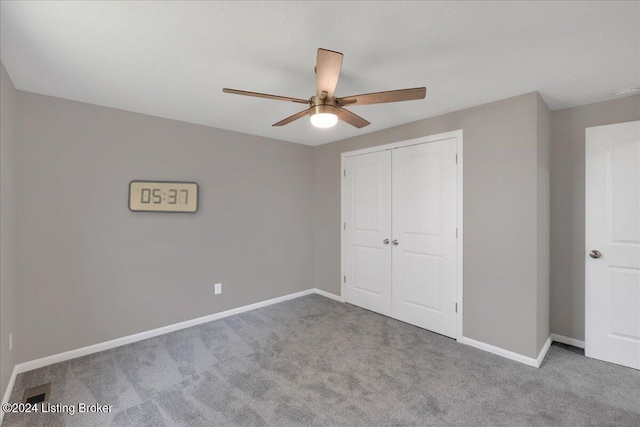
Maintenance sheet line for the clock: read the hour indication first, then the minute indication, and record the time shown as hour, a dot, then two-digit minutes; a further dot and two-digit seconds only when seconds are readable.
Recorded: 5.37
